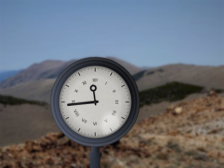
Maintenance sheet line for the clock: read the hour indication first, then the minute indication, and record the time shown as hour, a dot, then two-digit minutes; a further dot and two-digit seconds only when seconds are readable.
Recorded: 11.44
